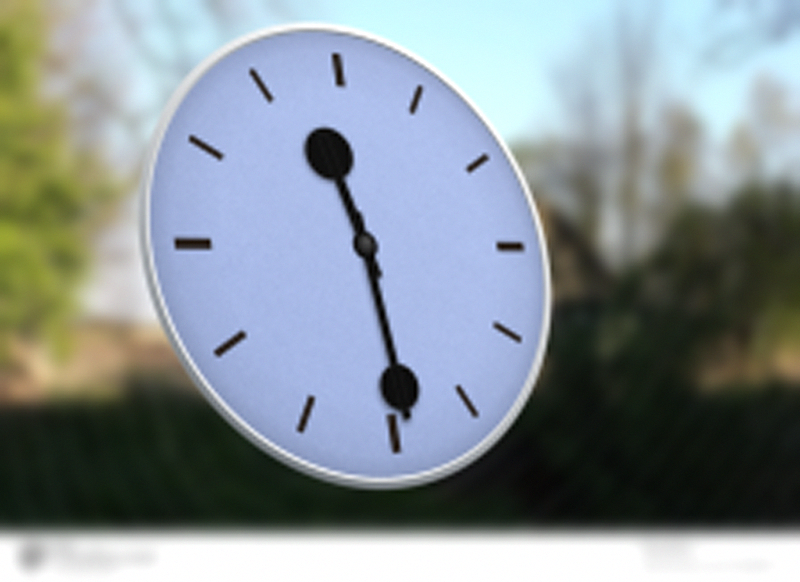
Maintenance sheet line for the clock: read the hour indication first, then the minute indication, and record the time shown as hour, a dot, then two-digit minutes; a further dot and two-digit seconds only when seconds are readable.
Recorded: 11.29
